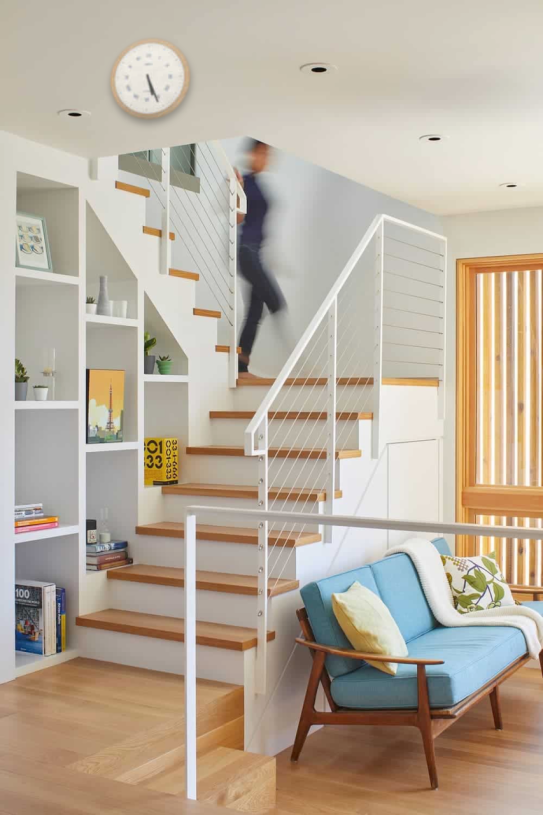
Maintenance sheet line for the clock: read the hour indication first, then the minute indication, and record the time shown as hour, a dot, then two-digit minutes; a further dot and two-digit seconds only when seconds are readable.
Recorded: 5.26
